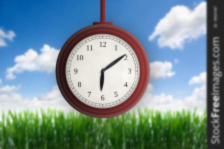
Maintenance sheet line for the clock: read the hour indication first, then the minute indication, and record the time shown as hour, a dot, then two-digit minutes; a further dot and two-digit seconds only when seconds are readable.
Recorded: 6.09
